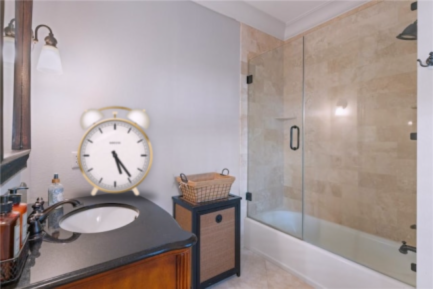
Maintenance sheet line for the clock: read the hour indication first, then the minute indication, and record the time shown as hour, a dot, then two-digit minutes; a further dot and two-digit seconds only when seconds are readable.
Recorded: 5.24
